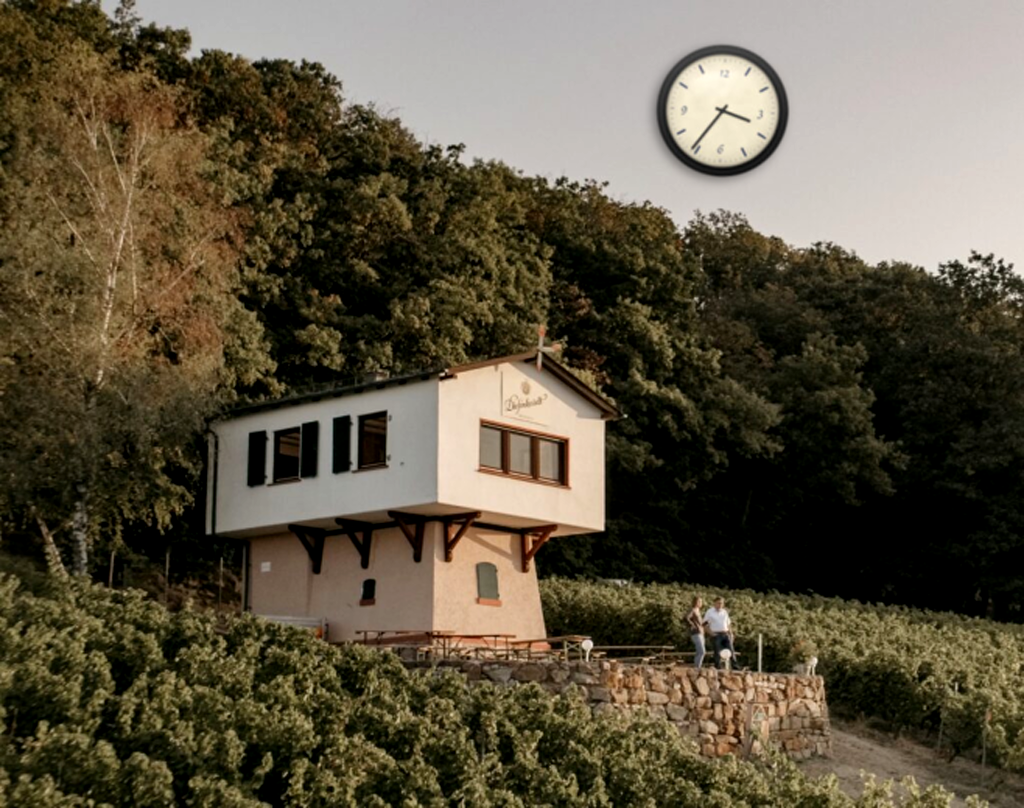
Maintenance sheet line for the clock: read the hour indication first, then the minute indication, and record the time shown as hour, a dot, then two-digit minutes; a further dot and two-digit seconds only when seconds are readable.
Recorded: 3.36
